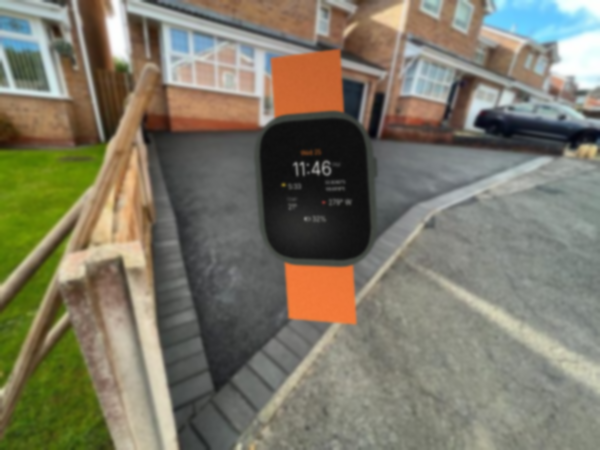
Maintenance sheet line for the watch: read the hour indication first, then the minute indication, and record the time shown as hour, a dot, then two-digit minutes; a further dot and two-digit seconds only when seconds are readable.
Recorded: 11.46
